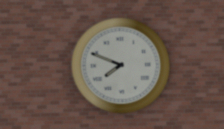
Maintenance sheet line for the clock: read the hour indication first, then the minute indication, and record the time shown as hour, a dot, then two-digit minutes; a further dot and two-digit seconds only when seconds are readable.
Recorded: 7.49
